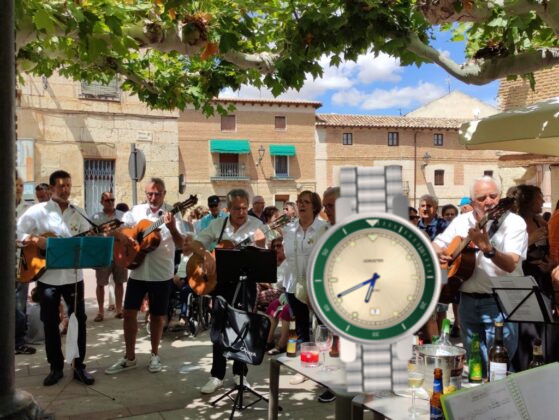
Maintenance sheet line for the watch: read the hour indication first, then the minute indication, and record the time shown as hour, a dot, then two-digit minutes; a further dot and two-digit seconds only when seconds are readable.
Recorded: 6.41
